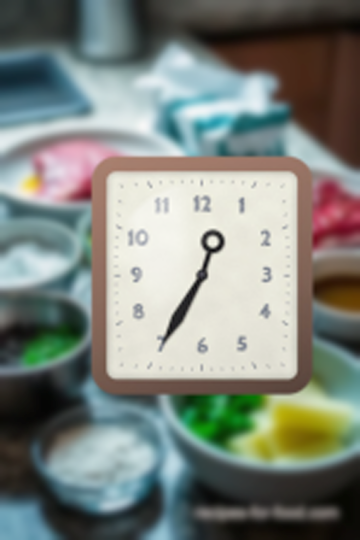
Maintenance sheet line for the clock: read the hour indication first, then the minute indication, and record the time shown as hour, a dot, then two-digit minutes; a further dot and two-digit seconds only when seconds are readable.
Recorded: 12.35
